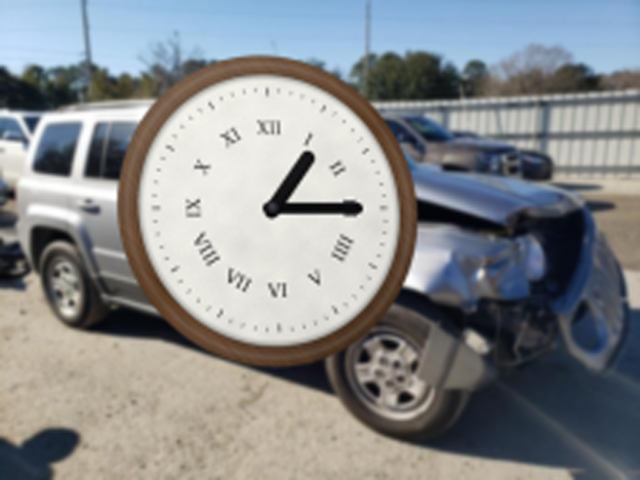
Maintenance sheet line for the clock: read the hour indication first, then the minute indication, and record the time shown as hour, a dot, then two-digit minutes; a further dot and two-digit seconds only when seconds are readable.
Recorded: 1.15
